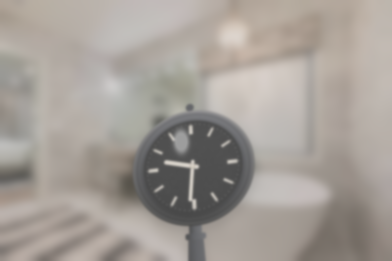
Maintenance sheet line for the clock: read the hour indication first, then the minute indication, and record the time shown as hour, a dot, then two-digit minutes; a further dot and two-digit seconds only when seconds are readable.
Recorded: 9.31
